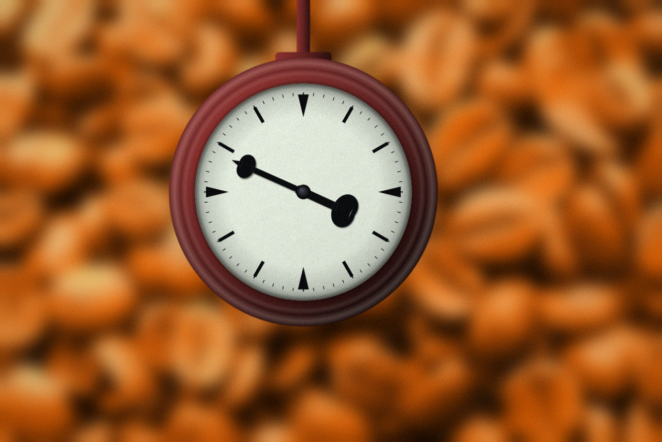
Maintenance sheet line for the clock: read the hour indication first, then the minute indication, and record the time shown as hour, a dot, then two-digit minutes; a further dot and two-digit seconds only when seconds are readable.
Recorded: 3.49
